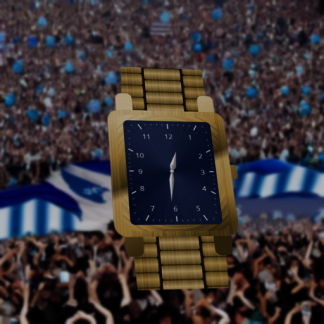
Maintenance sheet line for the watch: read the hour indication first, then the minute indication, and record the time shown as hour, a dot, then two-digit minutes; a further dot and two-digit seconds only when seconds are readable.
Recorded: 12.31
